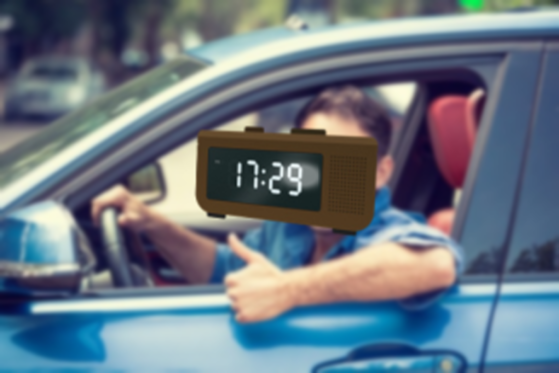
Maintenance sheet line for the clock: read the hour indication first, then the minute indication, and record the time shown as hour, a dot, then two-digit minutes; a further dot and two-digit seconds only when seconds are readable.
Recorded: 17.29
